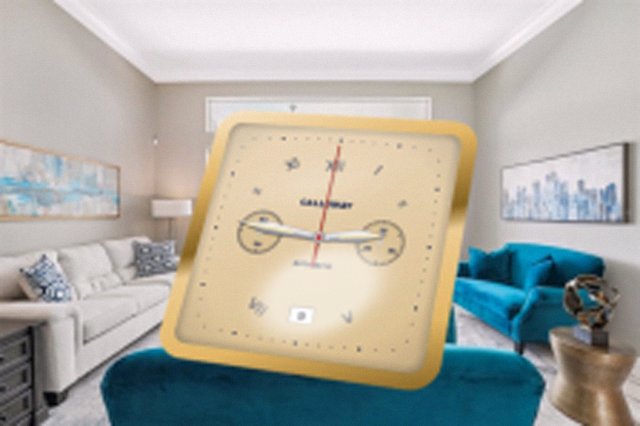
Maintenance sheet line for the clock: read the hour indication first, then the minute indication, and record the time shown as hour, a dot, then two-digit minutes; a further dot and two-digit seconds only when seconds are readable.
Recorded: 2.46
